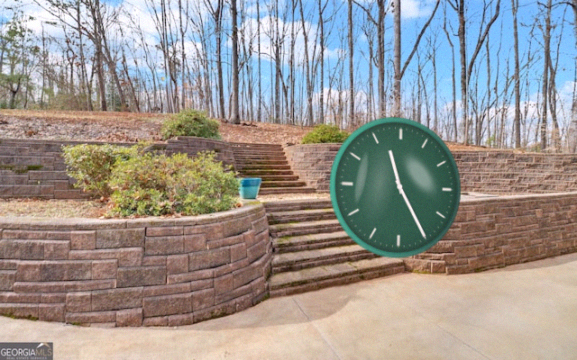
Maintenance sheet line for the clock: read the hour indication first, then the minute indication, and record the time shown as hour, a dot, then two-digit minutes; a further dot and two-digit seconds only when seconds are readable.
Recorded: 11.25
